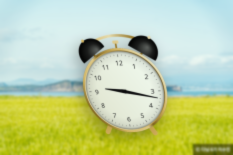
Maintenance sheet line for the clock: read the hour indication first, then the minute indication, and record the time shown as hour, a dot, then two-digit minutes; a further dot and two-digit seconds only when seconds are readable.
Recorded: 9.17
